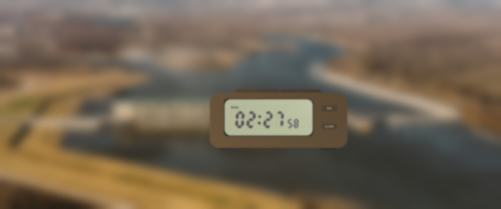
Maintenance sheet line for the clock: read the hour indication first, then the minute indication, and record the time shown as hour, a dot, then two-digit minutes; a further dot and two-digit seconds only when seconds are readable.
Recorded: 2.27
